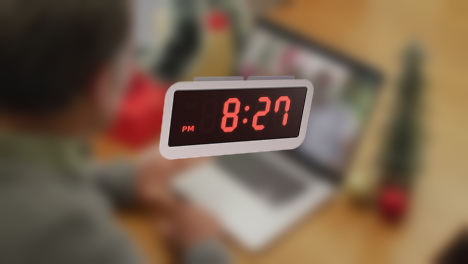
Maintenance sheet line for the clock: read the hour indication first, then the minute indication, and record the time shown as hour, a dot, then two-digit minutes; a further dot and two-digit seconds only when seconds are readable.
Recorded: 8.27
